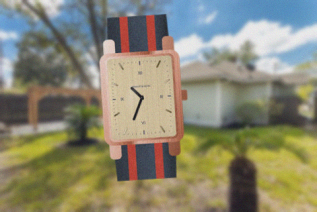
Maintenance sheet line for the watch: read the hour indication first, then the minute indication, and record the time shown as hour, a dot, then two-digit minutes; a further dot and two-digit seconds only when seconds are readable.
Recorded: 10.34
